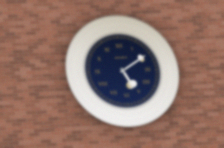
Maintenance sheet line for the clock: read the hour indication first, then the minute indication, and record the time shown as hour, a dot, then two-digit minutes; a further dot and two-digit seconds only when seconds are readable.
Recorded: 5.10
